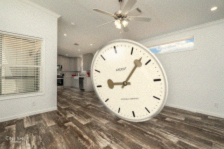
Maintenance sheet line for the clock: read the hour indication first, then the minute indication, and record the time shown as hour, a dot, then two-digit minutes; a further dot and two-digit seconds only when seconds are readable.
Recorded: 9.08
